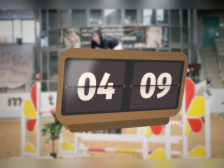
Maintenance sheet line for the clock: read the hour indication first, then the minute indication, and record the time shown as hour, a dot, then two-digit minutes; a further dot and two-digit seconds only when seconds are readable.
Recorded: 4.09
